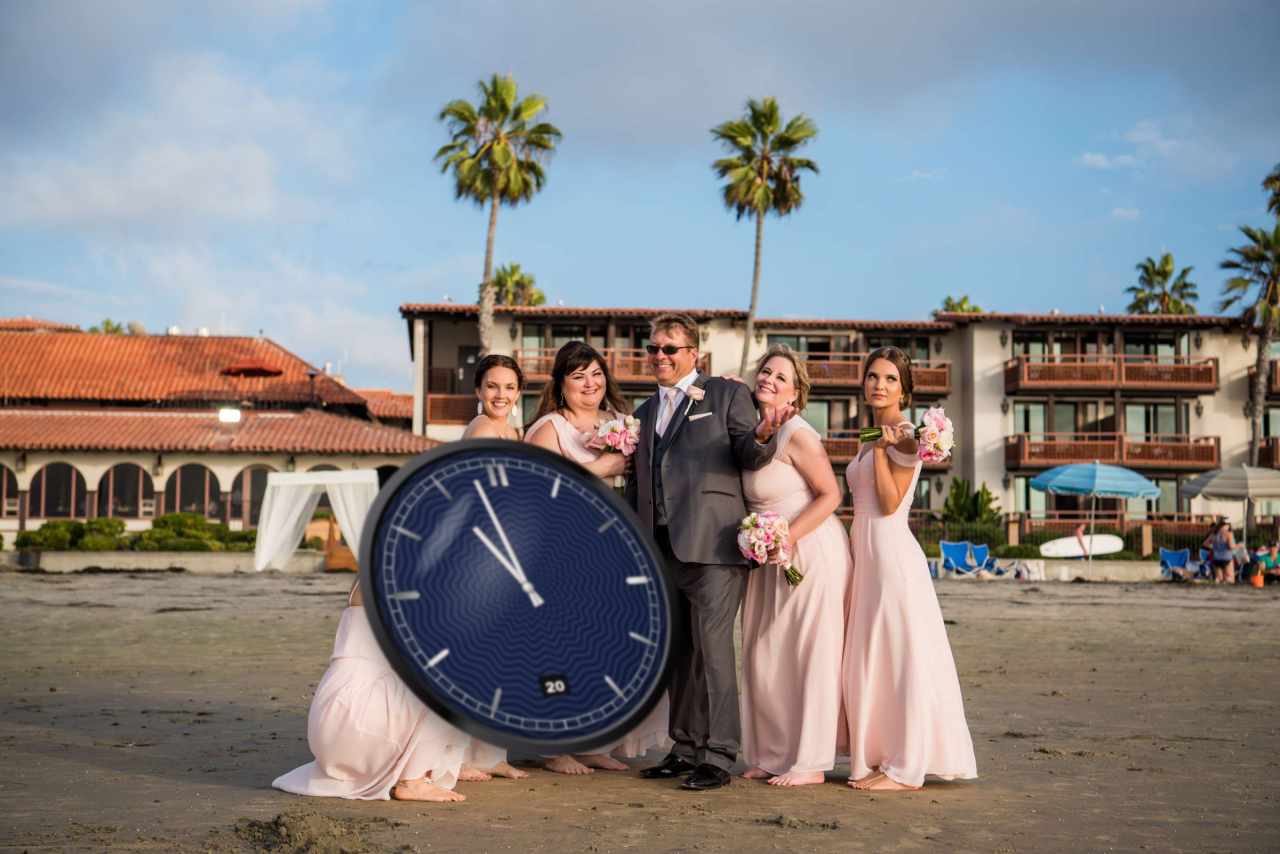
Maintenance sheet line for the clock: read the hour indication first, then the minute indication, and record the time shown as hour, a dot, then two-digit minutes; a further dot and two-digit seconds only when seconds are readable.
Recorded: 10.58
